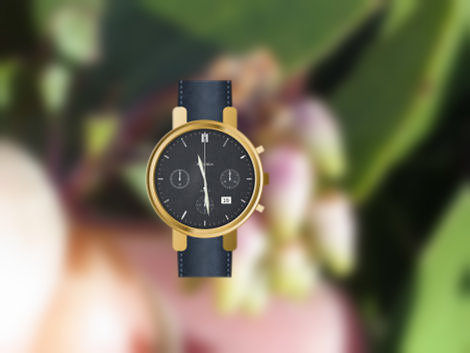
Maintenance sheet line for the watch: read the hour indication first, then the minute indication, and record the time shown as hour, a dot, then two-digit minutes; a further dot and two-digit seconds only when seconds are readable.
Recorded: 11.29
